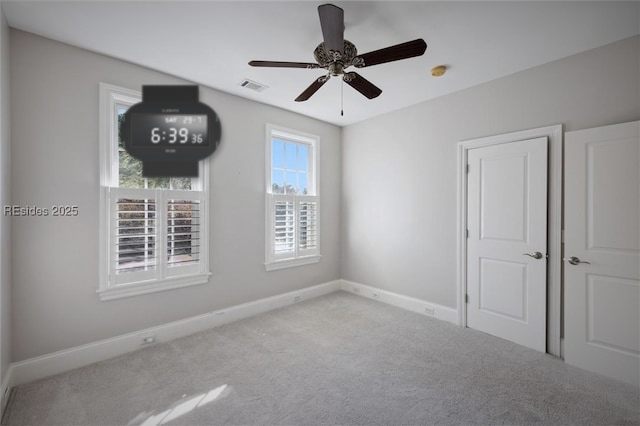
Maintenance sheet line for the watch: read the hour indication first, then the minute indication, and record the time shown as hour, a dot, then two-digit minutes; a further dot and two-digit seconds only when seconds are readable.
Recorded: 6.39
